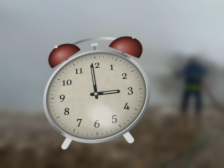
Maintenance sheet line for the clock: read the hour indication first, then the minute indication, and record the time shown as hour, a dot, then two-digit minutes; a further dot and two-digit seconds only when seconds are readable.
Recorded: 2.59
